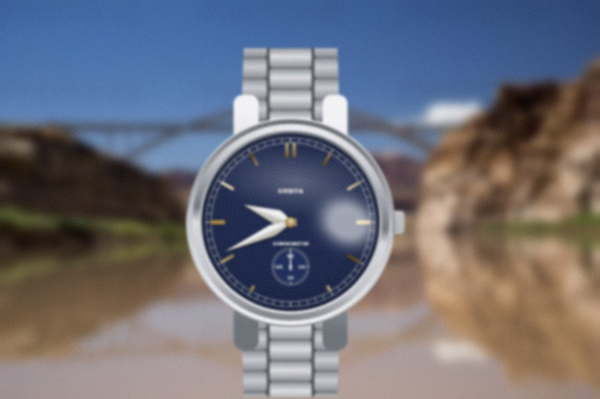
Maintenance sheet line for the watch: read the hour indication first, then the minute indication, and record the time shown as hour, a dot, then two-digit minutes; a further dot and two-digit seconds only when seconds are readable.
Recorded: 9.41
